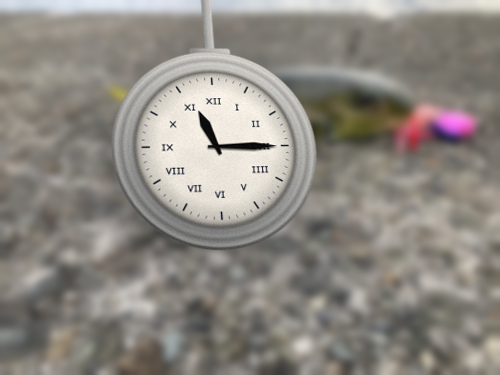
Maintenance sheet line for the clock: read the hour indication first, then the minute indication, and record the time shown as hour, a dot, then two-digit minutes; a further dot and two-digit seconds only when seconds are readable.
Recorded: 11.15
